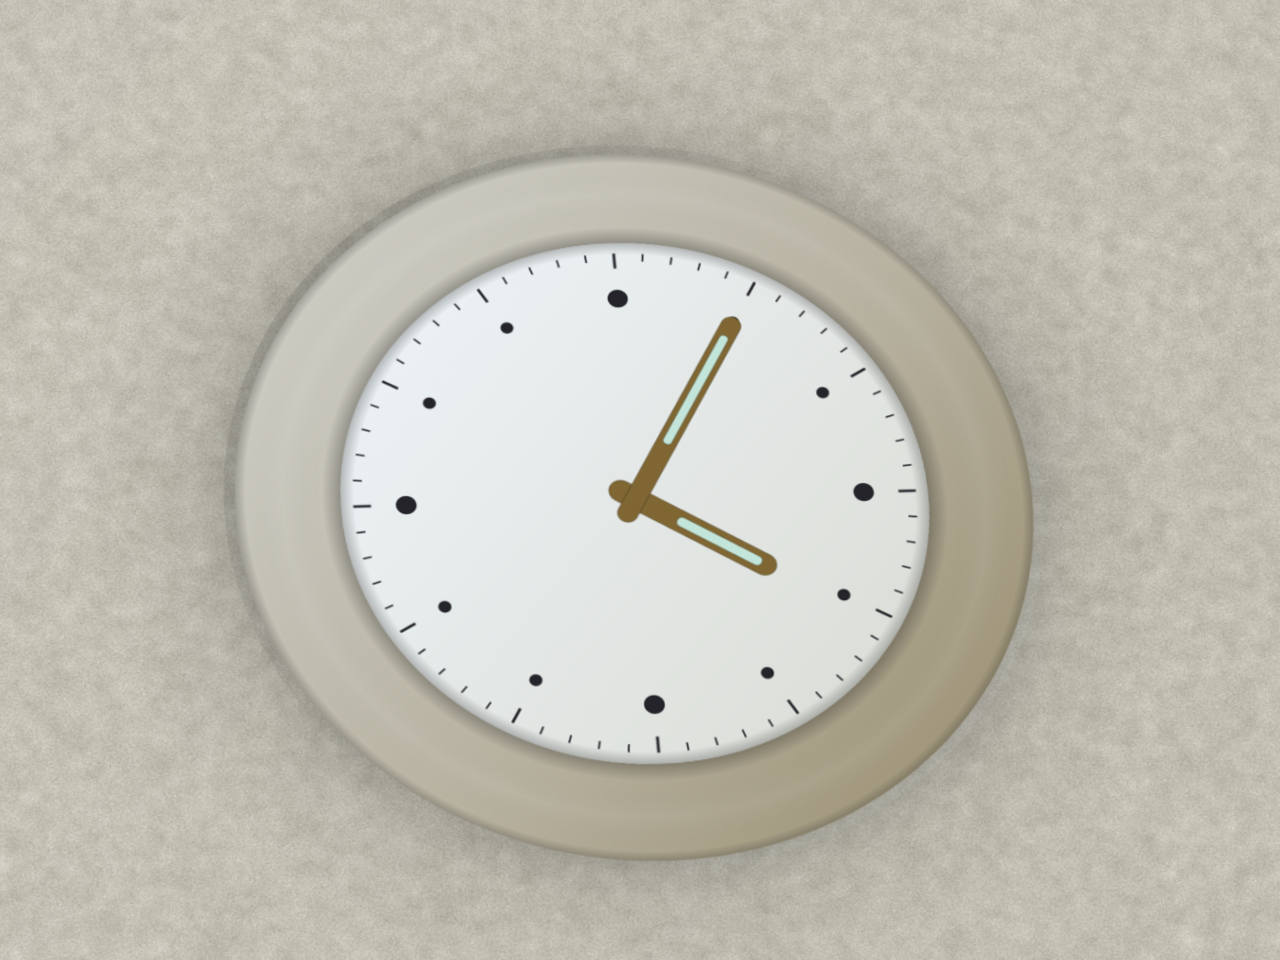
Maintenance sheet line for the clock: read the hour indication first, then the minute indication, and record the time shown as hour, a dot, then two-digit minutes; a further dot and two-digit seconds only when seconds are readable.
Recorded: 4.05
